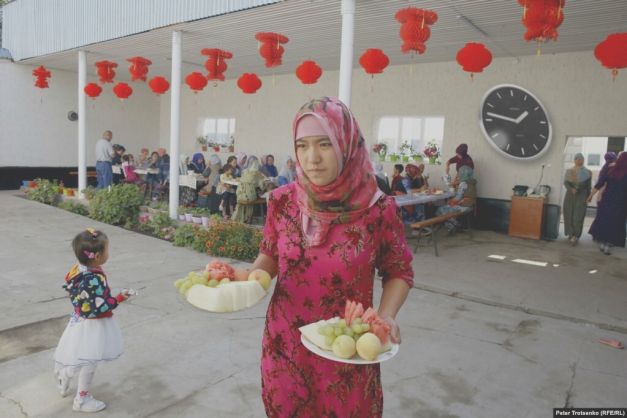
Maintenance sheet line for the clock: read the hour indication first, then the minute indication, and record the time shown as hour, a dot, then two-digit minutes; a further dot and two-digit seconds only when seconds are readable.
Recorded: 1.47
